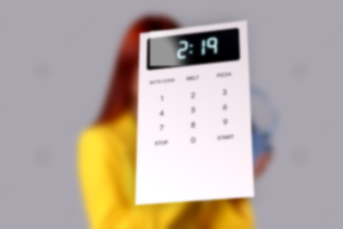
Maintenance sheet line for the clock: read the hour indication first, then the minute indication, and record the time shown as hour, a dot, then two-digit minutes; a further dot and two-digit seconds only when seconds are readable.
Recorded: 2.19
